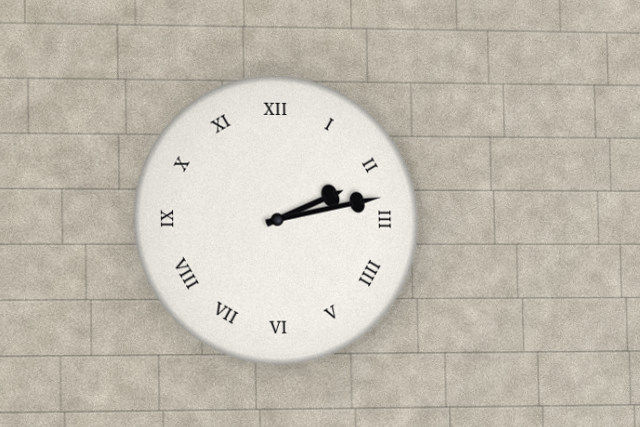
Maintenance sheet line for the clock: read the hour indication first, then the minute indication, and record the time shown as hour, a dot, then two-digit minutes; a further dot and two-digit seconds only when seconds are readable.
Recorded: 2.13
